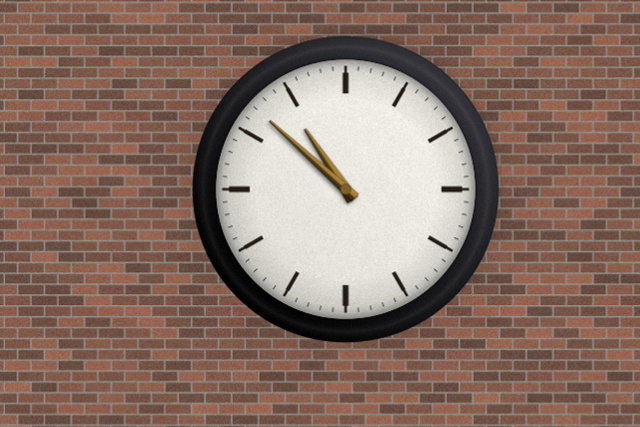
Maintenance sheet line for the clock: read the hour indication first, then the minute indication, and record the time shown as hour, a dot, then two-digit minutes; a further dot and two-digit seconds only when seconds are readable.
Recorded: 10.52
